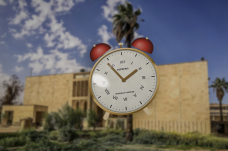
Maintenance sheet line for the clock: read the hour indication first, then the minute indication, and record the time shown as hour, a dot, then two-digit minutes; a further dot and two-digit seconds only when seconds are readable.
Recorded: 1.54
